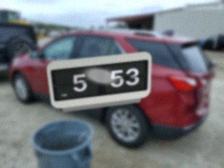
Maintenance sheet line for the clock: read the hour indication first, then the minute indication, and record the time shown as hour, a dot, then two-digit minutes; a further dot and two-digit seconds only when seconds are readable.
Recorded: 5.53
